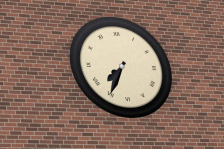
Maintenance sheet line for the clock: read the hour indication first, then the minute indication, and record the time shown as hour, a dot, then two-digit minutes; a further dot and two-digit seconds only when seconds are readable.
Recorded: 7.35
